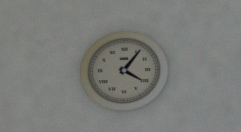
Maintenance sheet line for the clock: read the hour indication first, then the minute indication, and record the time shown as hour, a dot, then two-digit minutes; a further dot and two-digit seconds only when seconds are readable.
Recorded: 4.06
